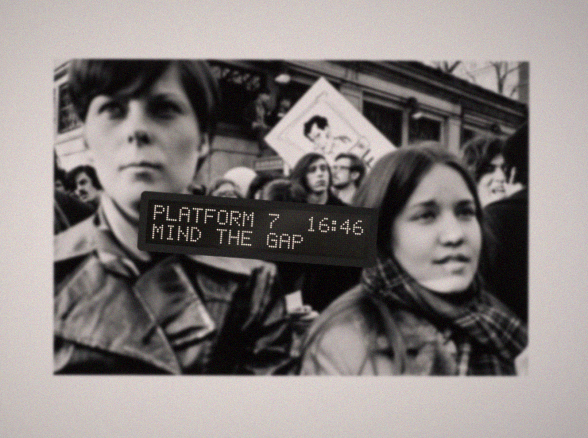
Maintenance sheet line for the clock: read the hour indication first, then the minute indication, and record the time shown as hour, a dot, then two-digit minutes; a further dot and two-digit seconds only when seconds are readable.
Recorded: 16.46
